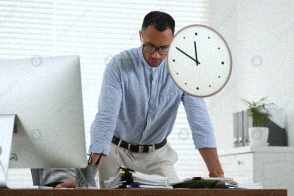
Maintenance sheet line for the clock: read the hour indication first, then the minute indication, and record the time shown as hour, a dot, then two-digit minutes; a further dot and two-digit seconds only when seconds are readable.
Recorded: 11.50
